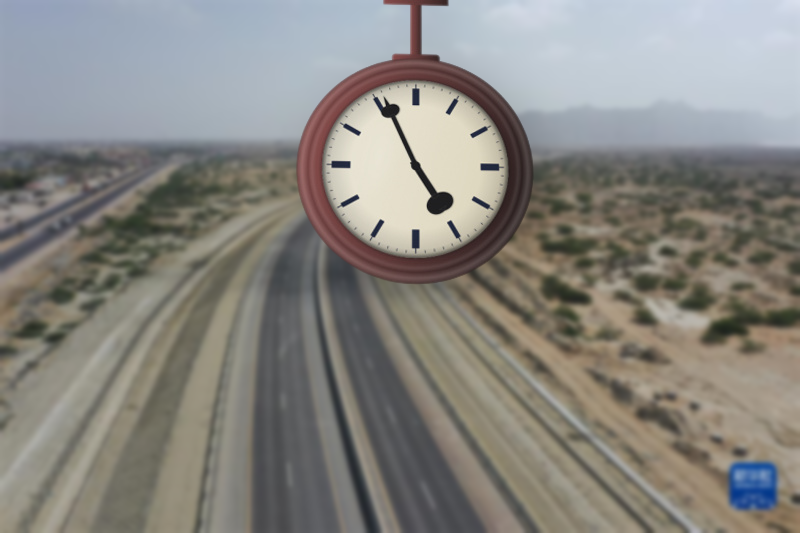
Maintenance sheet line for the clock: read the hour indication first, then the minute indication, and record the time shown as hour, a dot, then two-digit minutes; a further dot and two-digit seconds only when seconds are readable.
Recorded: 4.56
